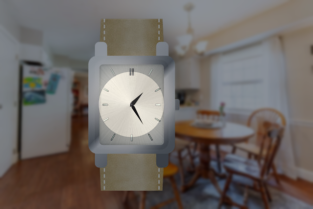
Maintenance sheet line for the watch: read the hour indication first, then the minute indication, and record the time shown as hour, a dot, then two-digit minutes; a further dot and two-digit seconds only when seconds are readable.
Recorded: 1.25
